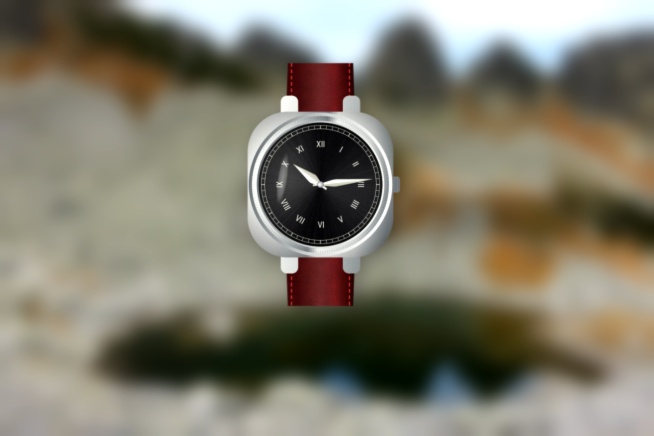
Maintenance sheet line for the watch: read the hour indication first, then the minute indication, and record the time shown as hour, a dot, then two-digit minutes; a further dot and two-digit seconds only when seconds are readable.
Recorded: 10.14
